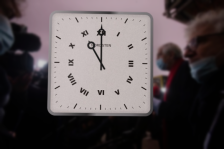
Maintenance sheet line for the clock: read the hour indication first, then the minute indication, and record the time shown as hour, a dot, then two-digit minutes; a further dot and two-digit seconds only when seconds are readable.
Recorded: 11.00
